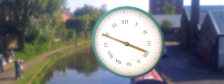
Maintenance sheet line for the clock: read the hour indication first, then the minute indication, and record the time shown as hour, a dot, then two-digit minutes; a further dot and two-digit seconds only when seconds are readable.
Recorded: 3.49
